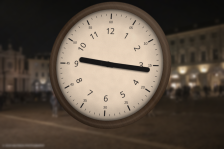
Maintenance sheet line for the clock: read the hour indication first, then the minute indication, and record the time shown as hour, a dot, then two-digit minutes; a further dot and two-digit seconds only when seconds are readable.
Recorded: 9.16
